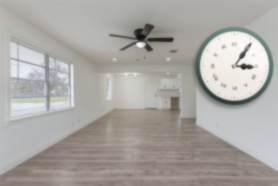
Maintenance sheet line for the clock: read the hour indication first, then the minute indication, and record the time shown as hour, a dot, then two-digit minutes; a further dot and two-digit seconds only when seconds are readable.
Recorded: 3.06
